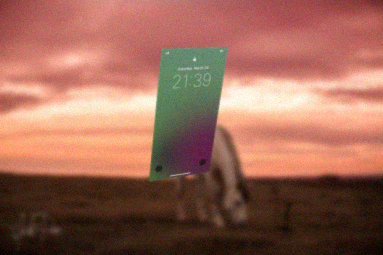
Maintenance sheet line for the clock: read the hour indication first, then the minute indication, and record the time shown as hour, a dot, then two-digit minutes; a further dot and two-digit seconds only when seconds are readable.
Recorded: 21.39
